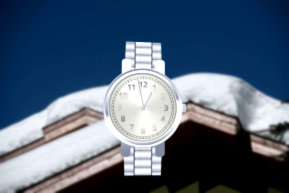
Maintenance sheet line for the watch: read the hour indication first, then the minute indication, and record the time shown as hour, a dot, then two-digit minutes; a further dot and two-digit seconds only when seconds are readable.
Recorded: 12.58
